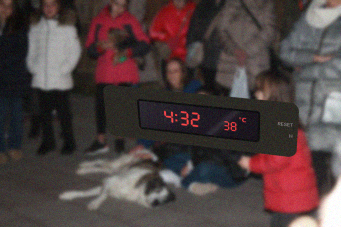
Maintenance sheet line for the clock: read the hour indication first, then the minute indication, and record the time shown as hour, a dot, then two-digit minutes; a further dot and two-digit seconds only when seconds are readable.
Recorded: 4.32
